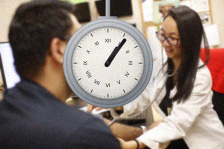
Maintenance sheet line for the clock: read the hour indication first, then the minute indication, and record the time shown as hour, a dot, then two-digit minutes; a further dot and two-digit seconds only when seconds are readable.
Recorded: 1.06
